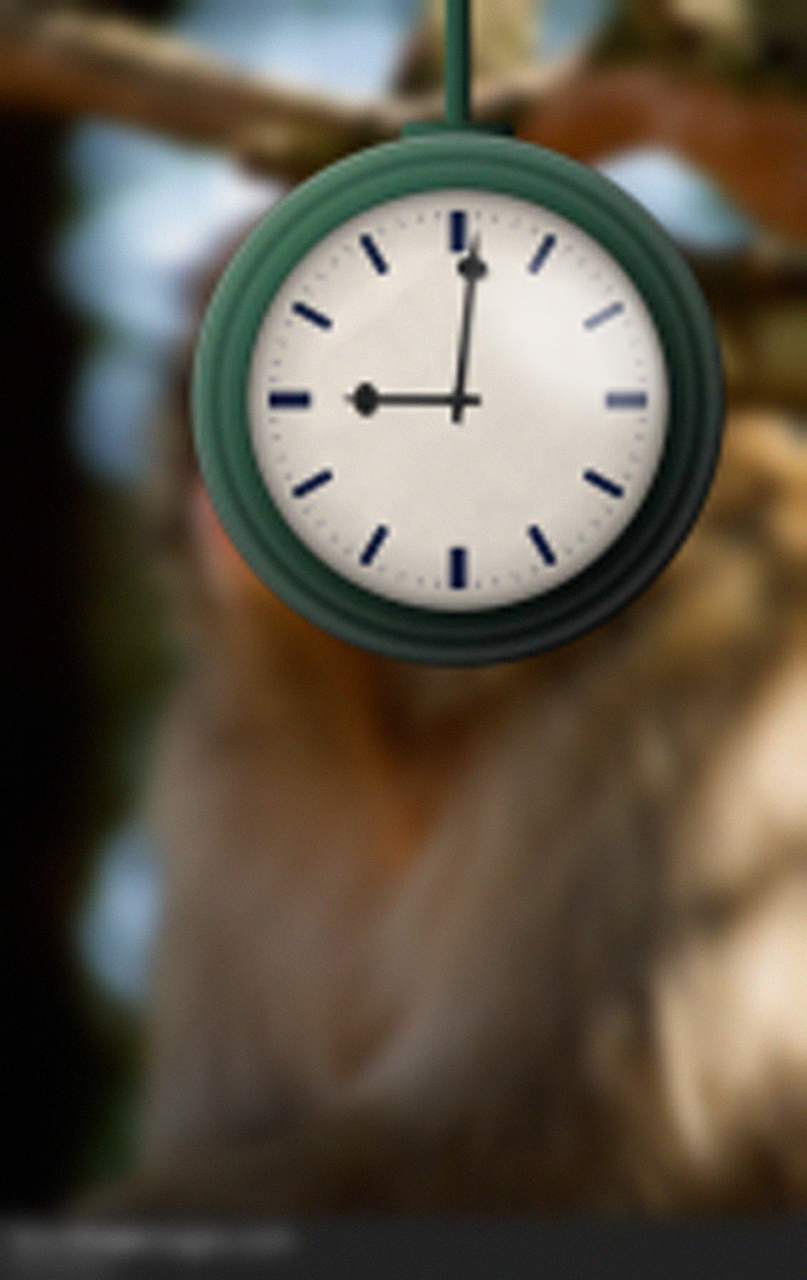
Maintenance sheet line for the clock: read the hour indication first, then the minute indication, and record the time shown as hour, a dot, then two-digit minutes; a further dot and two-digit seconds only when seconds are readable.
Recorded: 9.01
